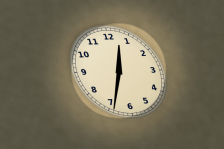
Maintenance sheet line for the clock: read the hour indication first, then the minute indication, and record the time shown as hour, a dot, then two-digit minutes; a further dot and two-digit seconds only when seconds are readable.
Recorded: 12.34
